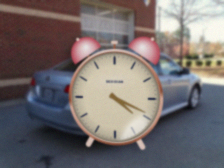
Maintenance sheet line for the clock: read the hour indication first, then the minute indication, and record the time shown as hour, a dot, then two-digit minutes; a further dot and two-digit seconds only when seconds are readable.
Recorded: 4.19
